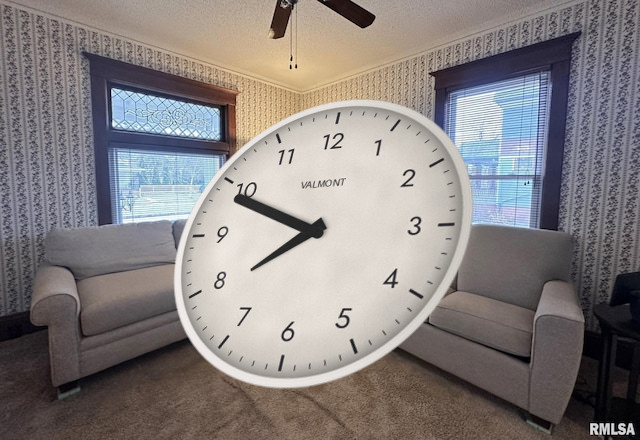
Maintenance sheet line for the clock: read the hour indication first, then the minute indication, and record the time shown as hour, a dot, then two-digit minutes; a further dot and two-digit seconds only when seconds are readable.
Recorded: 7.49
